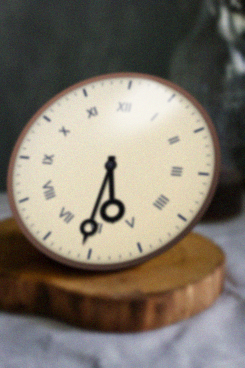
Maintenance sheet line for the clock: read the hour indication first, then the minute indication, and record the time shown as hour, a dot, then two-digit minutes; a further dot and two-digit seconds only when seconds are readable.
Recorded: 5.31
